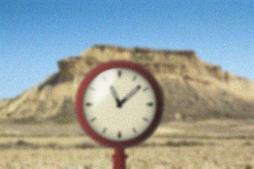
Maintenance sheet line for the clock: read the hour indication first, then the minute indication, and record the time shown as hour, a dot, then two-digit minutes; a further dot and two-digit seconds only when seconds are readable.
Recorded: 11.08
